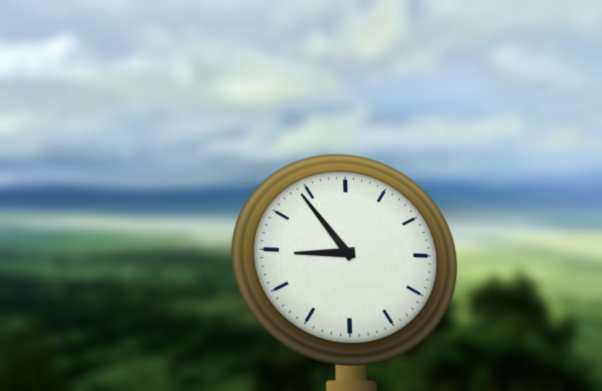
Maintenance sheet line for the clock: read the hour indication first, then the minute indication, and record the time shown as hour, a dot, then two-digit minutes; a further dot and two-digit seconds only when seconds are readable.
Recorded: 8.54
